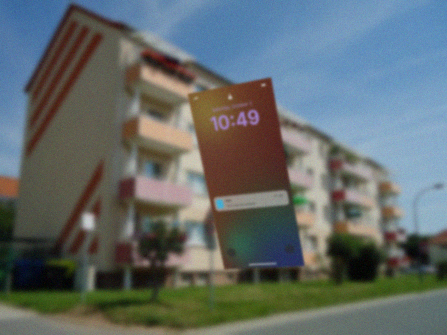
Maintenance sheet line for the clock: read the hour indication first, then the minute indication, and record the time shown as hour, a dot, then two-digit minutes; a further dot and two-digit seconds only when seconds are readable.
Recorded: 10.49
